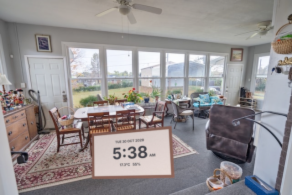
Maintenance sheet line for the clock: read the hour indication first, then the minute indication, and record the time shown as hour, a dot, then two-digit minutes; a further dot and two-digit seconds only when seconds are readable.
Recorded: 5.38
